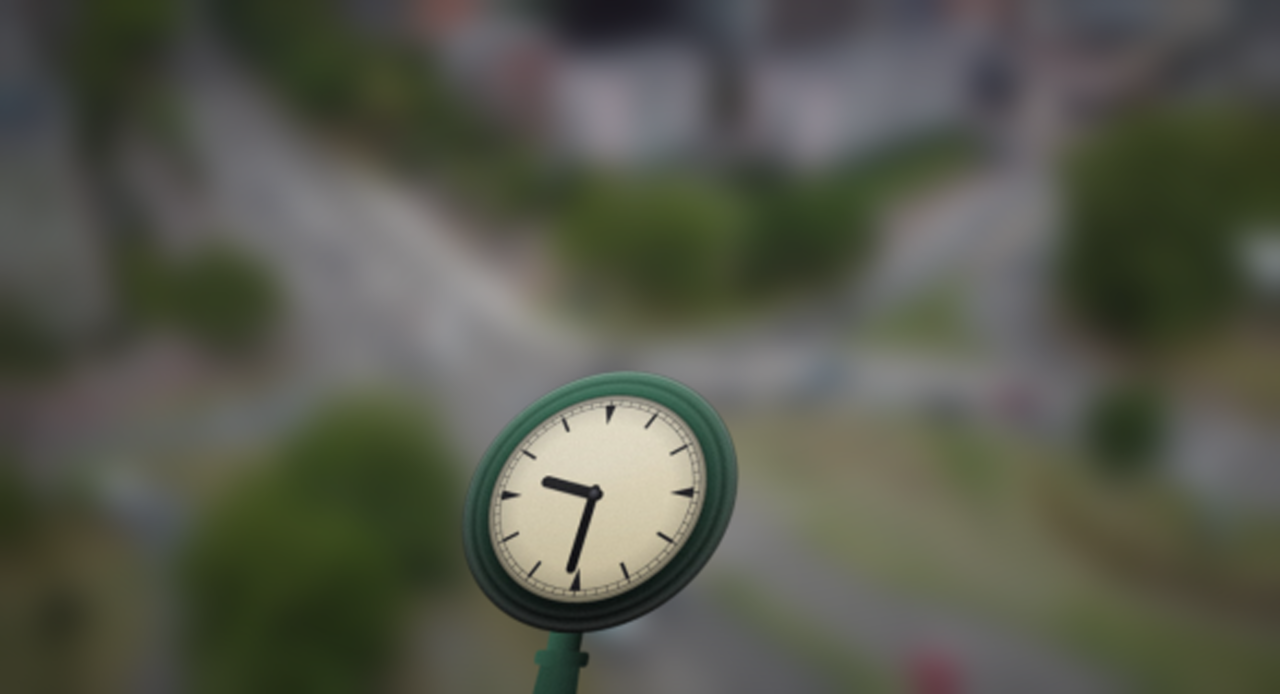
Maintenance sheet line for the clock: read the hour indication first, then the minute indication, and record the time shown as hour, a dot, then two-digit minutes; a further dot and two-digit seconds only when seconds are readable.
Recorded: 9.31
